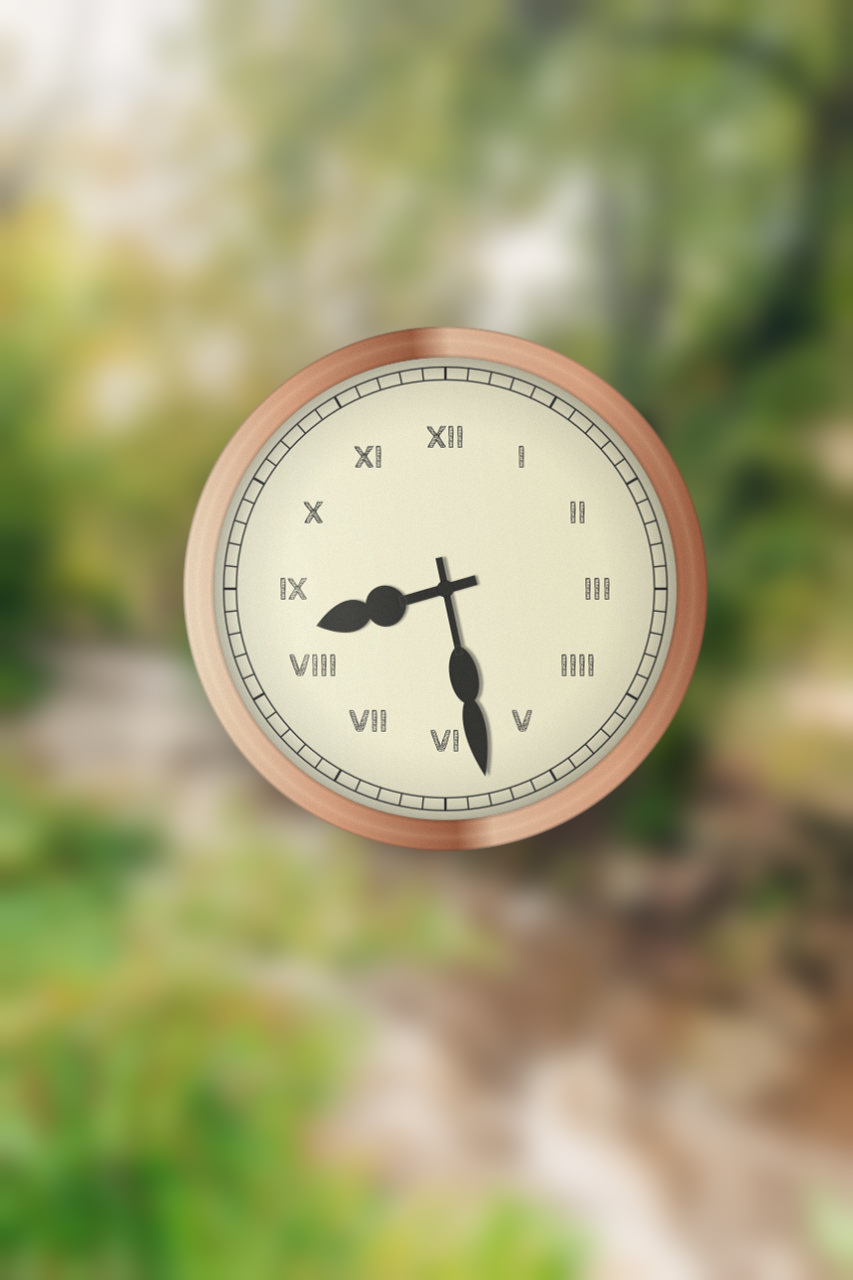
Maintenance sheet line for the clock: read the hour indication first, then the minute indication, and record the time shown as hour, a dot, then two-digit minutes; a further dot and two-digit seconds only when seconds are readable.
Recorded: 8.28
